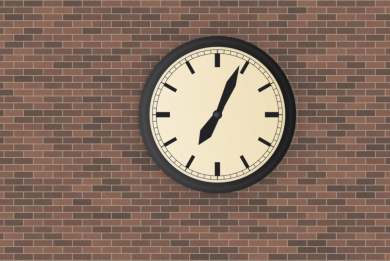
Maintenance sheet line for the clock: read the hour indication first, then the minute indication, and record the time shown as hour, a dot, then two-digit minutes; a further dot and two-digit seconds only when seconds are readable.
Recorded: 7.04
